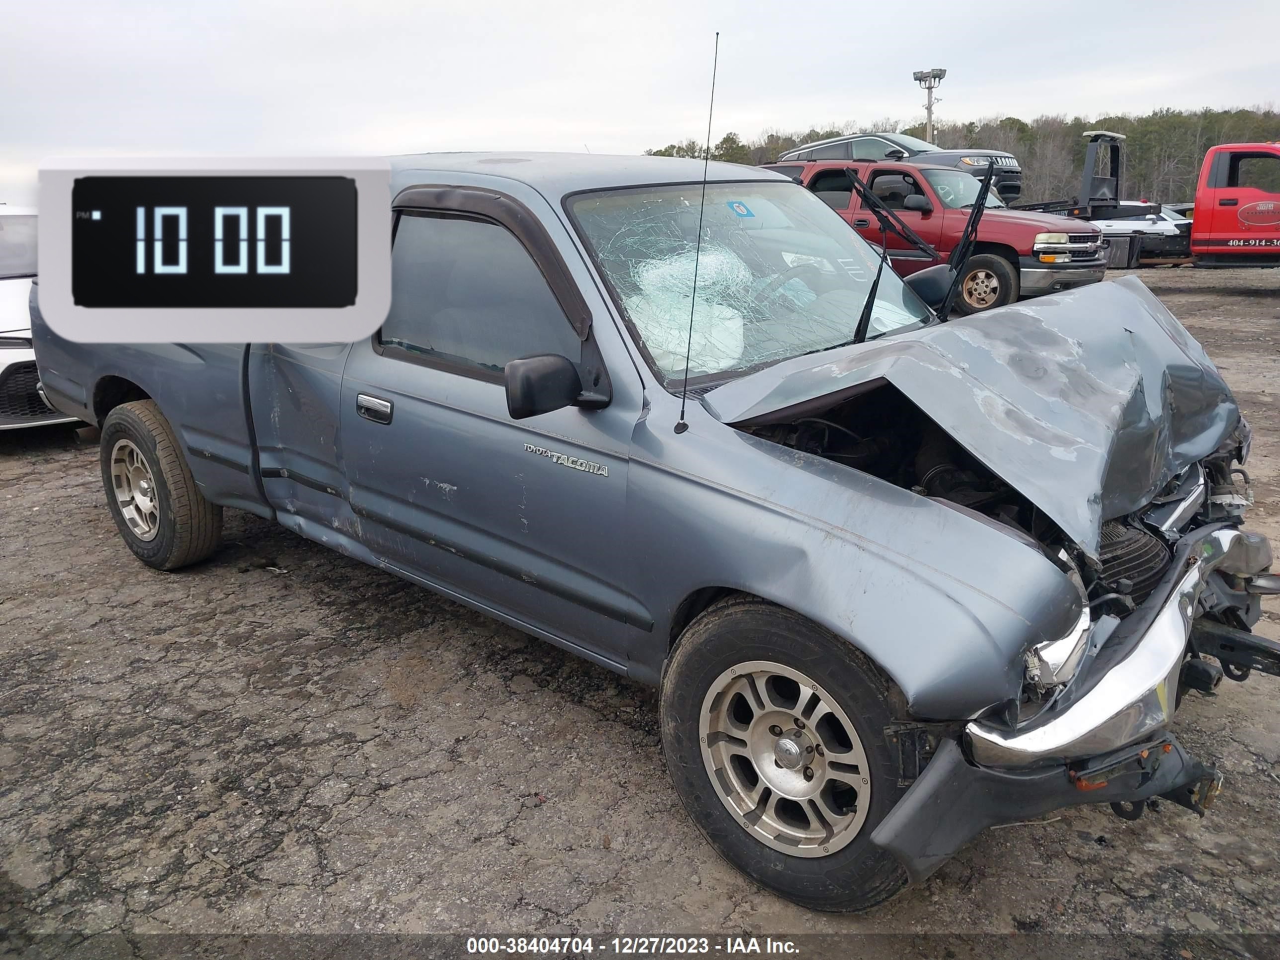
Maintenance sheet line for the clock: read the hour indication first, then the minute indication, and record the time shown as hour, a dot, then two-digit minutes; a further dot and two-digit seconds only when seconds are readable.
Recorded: 10.00
